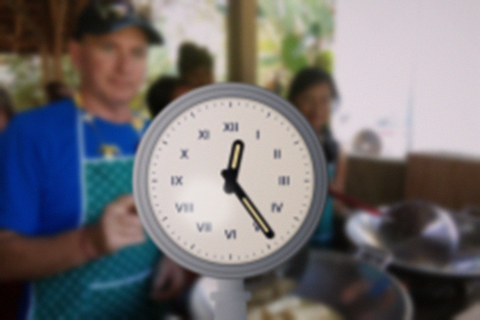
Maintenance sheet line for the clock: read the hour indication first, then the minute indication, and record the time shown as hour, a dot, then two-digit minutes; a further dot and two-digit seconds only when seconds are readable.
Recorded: 12.24
